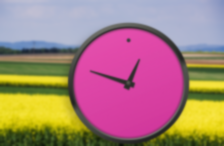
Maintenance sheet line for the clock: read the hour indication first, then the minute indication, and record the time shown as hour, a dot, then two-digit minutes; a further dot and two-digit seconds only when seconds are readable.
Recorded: 12.48
